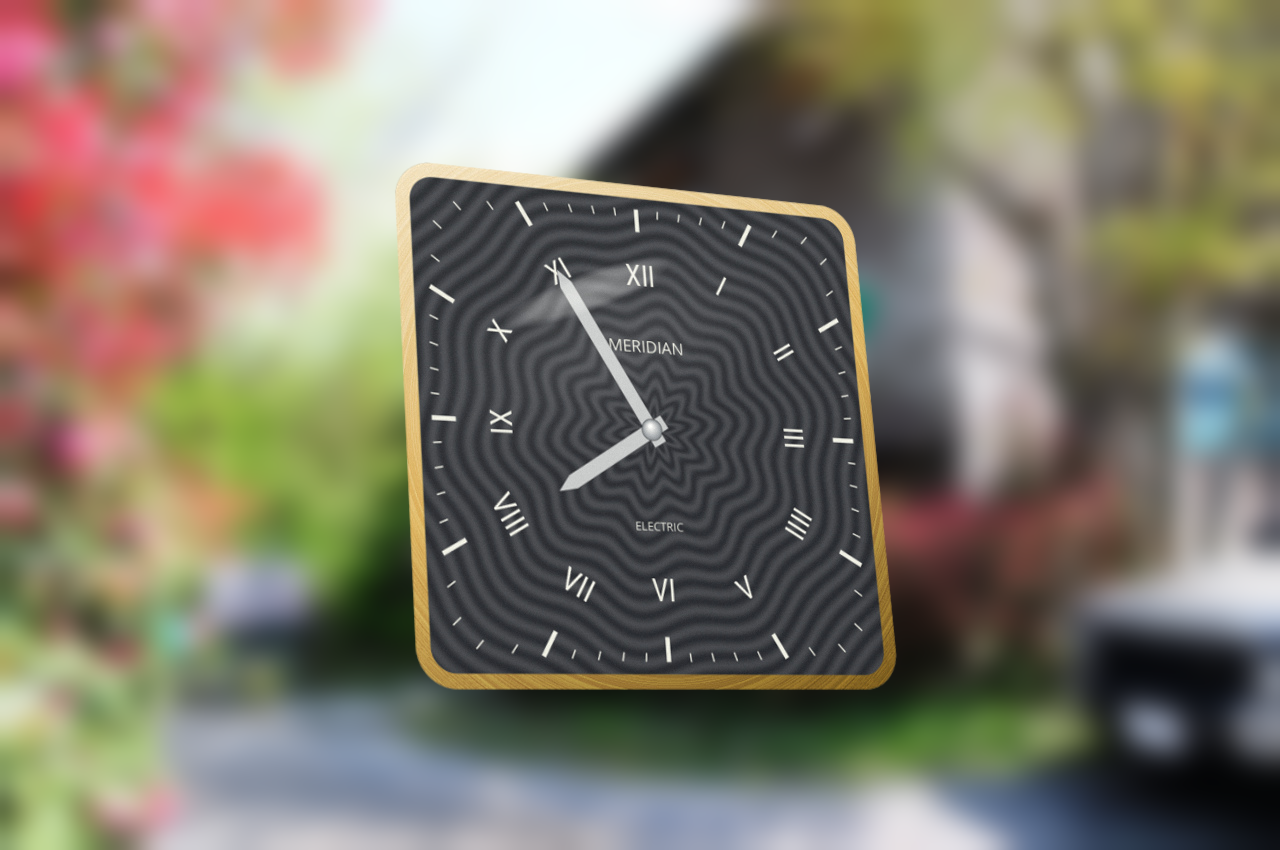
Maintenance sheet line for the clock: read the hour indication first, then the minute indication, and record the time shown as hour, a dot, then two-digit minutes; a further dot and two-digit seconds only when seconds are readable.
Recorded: 7.55
